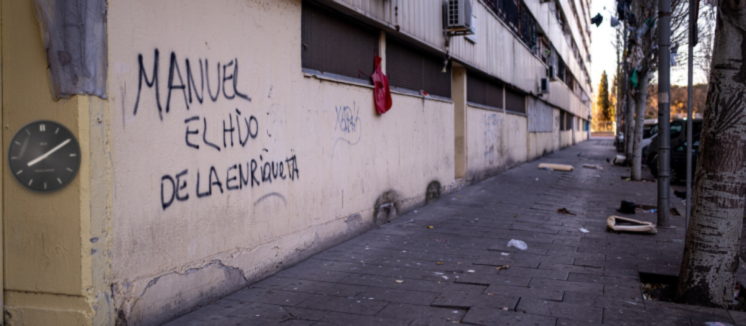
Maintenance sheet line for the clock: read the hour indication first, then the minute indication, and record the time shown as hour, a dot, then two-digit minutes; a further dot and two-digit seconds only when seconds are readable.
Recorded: 8.10
